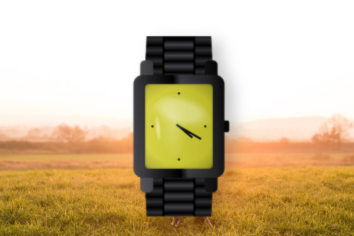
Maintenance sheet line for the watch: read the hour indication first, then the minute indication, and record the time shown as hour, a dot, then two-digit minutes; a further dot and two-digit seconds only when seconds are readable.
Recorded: 4.20
